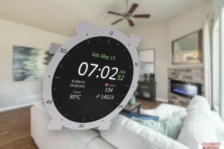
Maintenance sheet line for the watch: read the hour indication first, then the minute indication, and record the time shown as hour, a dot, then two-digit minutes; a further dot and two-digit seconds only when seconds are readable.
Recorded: 7.02
